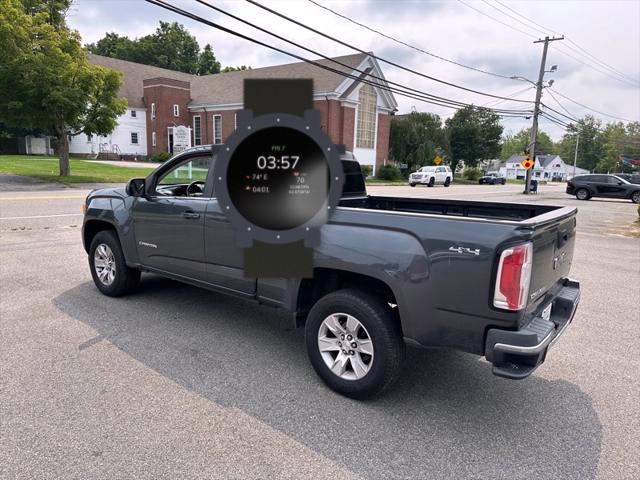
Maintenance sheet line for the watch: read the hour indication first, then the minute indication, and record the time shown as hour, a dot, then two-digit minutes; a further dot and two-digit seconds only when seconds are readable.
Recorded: 3.57
